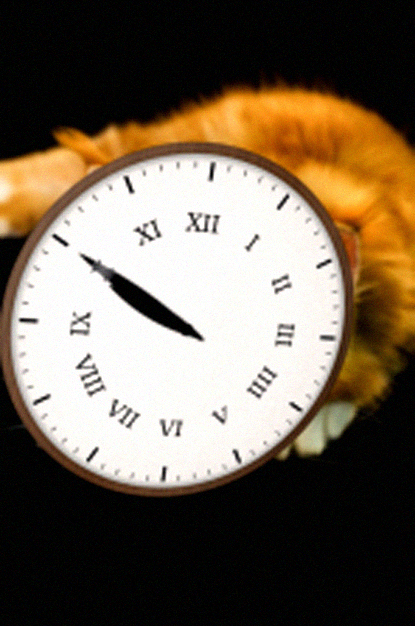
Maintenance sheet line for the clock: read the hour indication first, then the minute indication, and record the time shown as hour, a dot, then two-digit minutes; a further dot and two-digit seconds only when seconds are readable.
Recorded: 9.50
